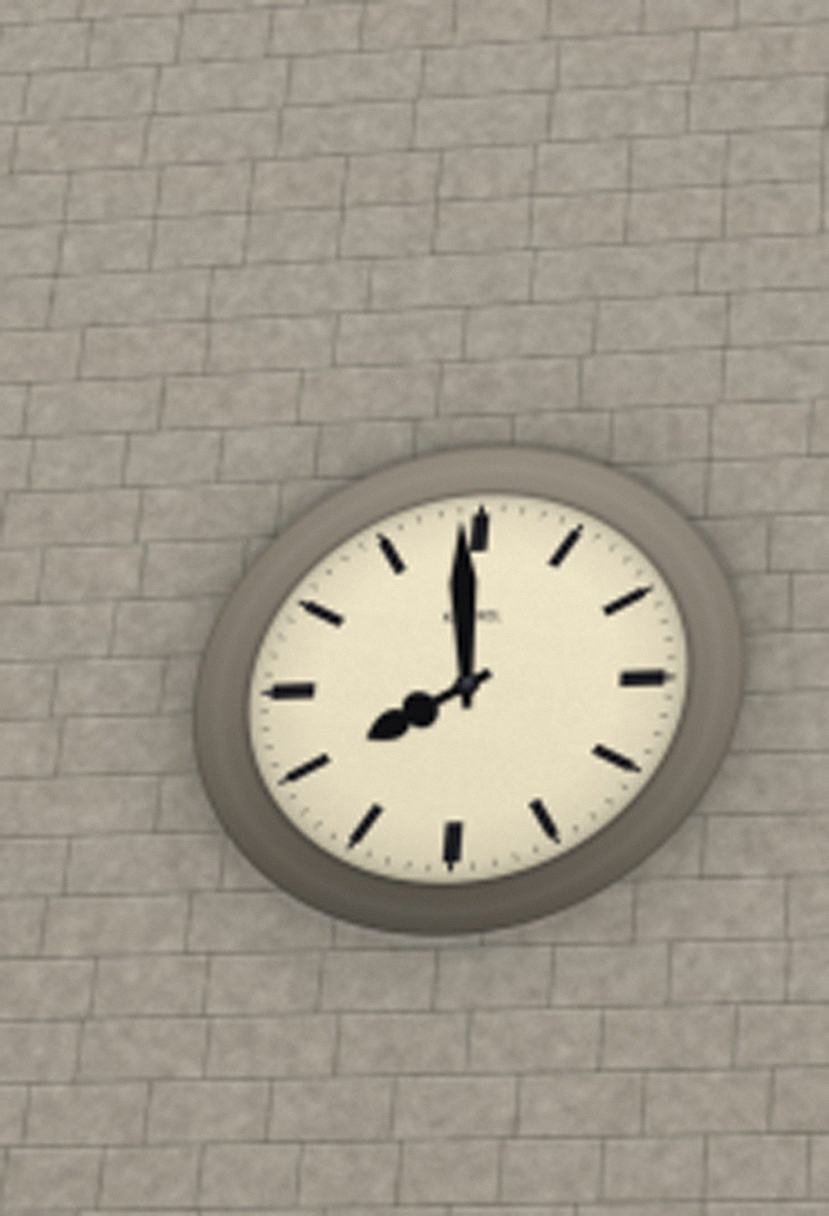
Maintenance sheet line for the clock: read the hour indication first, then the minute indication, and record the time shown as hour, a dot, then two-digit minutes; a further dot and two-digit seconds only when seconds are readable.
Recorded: 7.59
